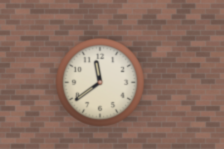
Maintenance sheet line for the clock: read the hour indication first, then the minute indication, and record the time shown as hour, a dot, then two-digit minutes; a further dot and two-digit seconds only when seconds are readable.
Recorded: 11.39
